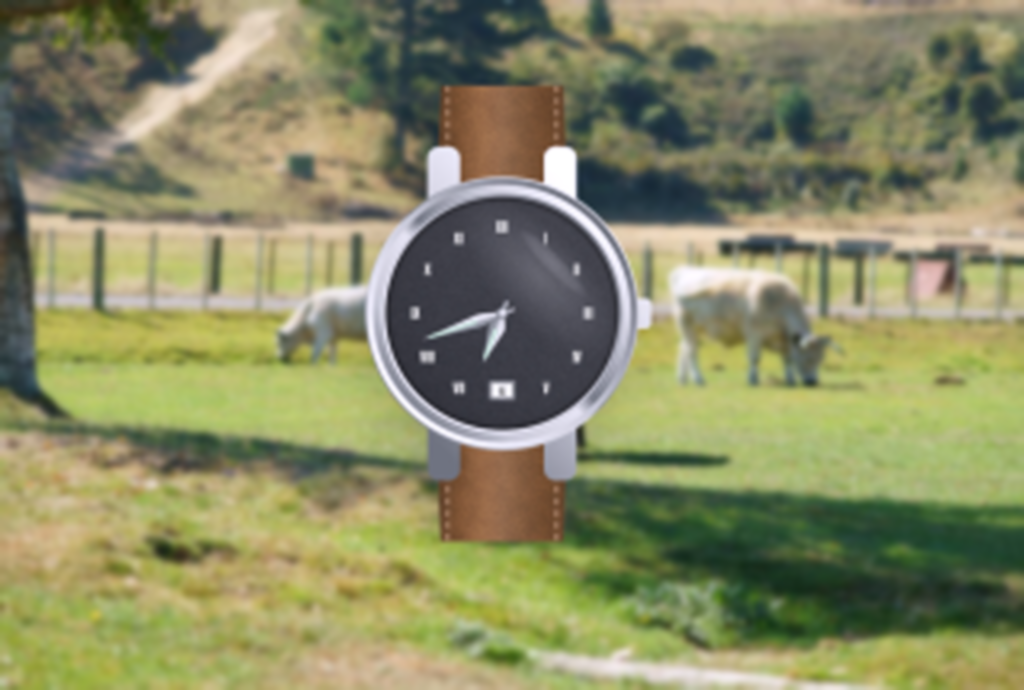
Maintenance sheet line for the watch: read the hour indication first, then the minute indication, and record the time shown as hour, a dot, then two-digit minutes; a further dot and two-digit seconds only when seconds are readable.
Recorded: 6.42
